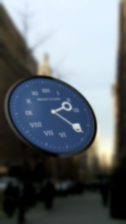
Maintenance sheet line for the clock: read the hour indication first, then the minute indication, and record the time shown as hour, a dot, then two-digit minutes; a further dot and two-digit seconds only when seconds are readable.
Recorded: 2.23
